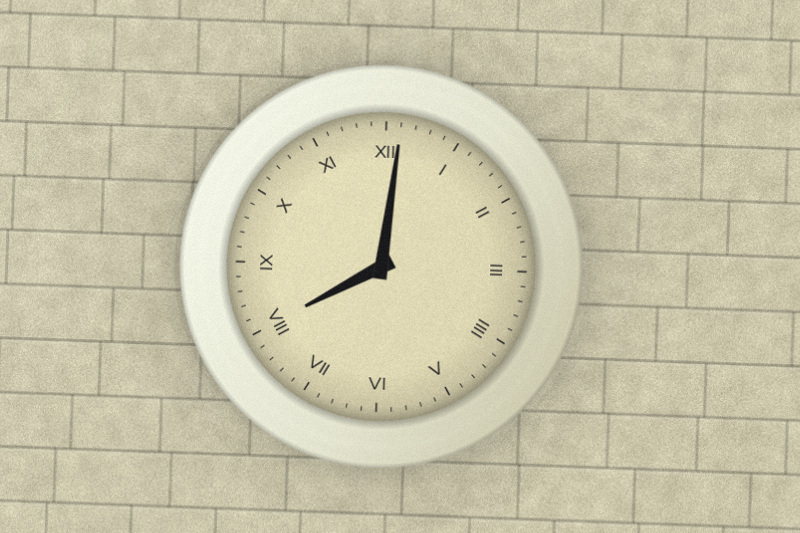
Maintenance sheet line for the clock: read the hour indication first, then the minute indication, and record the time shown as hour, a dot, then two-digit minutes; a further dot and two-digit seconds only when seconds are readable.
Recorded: 8.01
